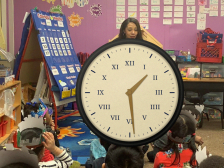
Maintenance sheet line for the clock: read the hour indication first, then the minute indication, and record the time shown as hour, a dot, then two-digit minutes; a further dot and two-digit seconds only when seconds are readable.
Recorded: 1.29
